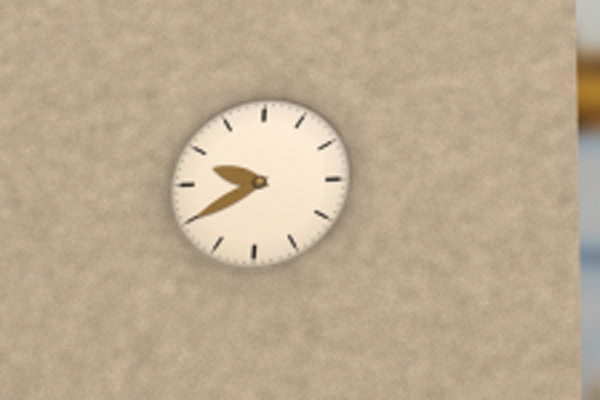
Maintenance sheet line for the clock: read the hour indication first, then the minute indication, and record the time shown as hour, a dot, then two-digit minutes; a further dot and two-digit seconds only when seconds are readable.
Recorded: 9.40
